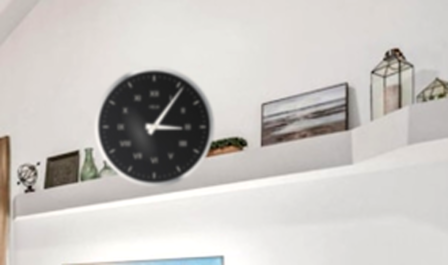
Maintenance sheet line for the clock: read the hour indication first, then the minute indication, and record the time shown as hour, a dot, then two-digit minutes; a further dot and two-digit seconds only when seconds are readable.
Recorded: 3.06
